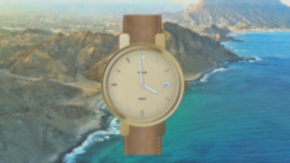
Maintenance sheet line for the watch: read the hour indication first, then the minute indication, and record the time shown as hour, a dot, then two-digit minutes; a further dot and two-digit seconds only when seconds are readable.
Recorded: 3.59
